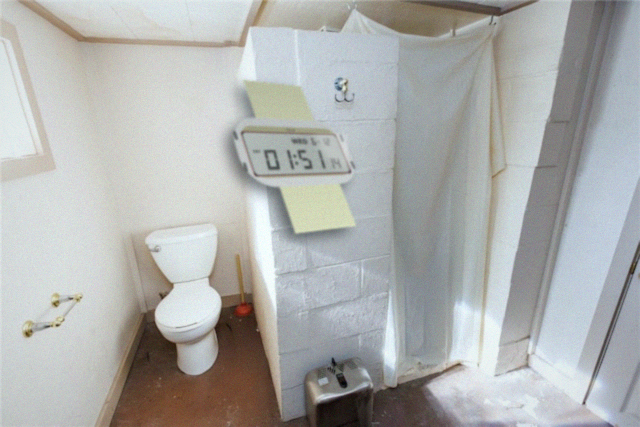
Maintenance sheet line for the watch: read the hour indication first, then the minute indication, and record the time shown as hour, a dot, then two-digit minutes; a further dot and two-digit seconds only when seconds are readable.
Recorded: 1.51
